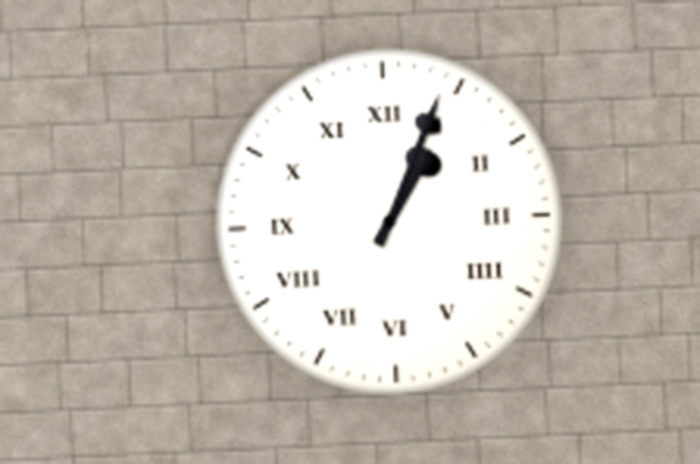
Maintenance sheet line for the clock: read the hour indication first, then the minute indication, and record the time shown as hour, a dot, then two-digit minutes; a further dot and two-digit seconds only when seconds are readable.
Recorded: 1.04
